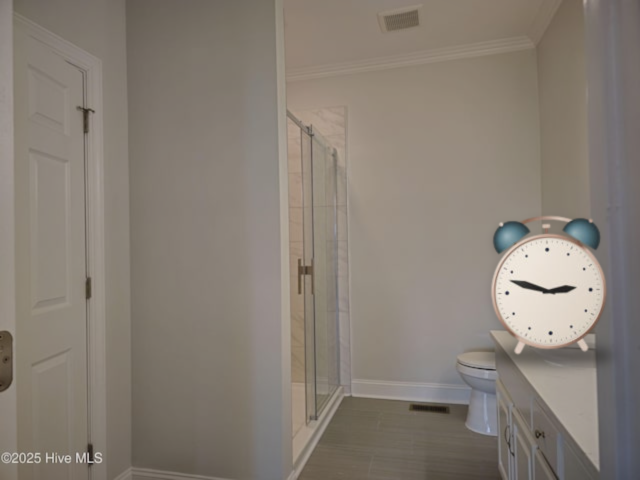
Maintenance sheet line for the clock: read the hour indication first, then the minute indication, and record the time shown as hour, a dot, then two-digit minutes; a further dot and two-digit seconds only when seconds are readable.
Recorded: 2.48
